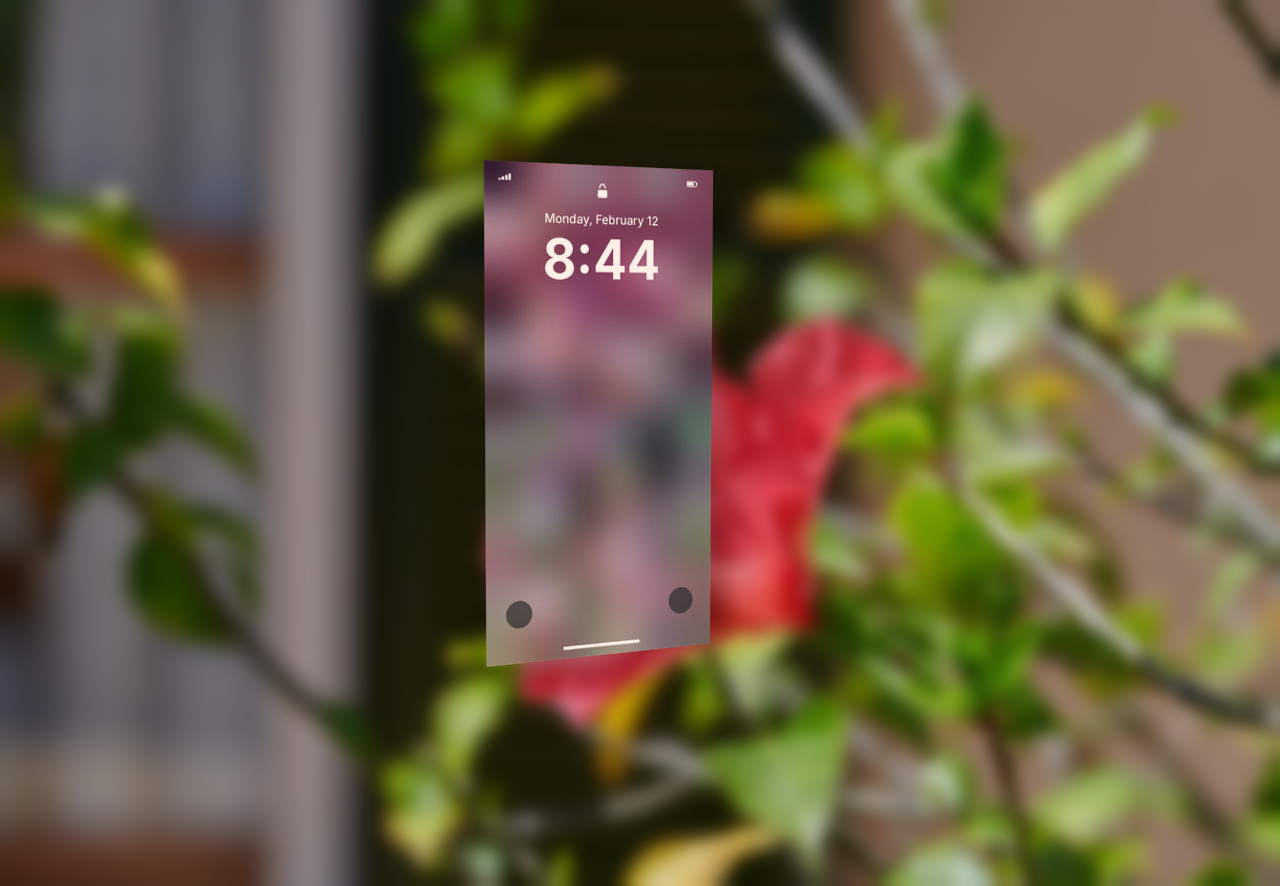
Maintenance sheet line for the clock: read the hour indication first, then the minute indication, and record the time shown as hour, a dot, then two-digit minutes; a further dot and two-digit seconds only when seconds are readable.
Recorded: 8.44
